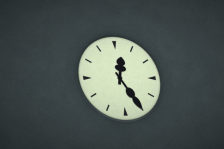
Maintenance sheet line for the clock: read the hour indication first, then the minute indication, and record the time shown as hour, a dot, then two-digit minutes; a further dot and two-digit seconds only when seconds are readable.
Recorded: 12.25
